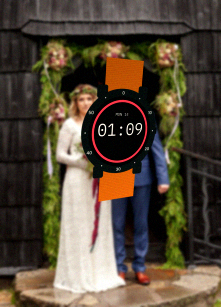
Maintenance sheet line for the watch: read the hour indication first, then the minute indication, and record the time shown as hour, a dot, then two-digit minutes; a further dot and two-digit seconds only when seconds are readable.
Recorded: 1.09
